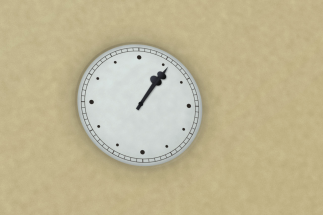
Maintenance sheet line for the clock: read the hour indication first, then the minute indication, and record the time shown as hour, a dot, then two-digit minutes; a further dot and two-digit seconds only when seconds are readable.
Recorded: 1.06
